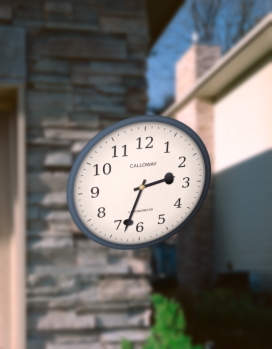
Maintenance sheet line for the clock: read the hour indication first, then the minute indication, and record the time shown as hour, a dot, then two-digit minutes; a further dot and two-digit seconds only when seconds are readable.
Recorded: 2.33
